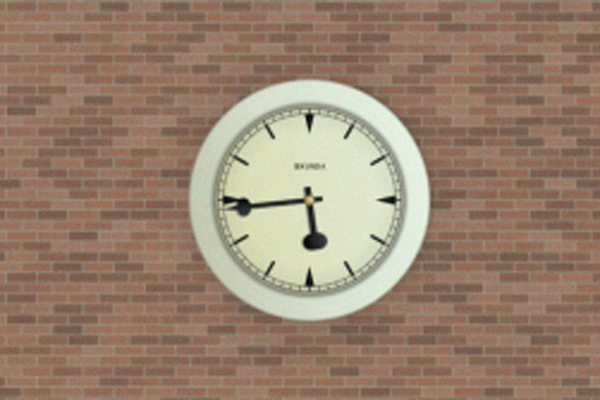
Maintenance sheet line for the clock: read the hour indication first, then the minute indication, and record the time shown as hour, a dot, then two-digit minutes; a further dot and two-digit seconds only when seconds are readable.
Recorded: 5.44
